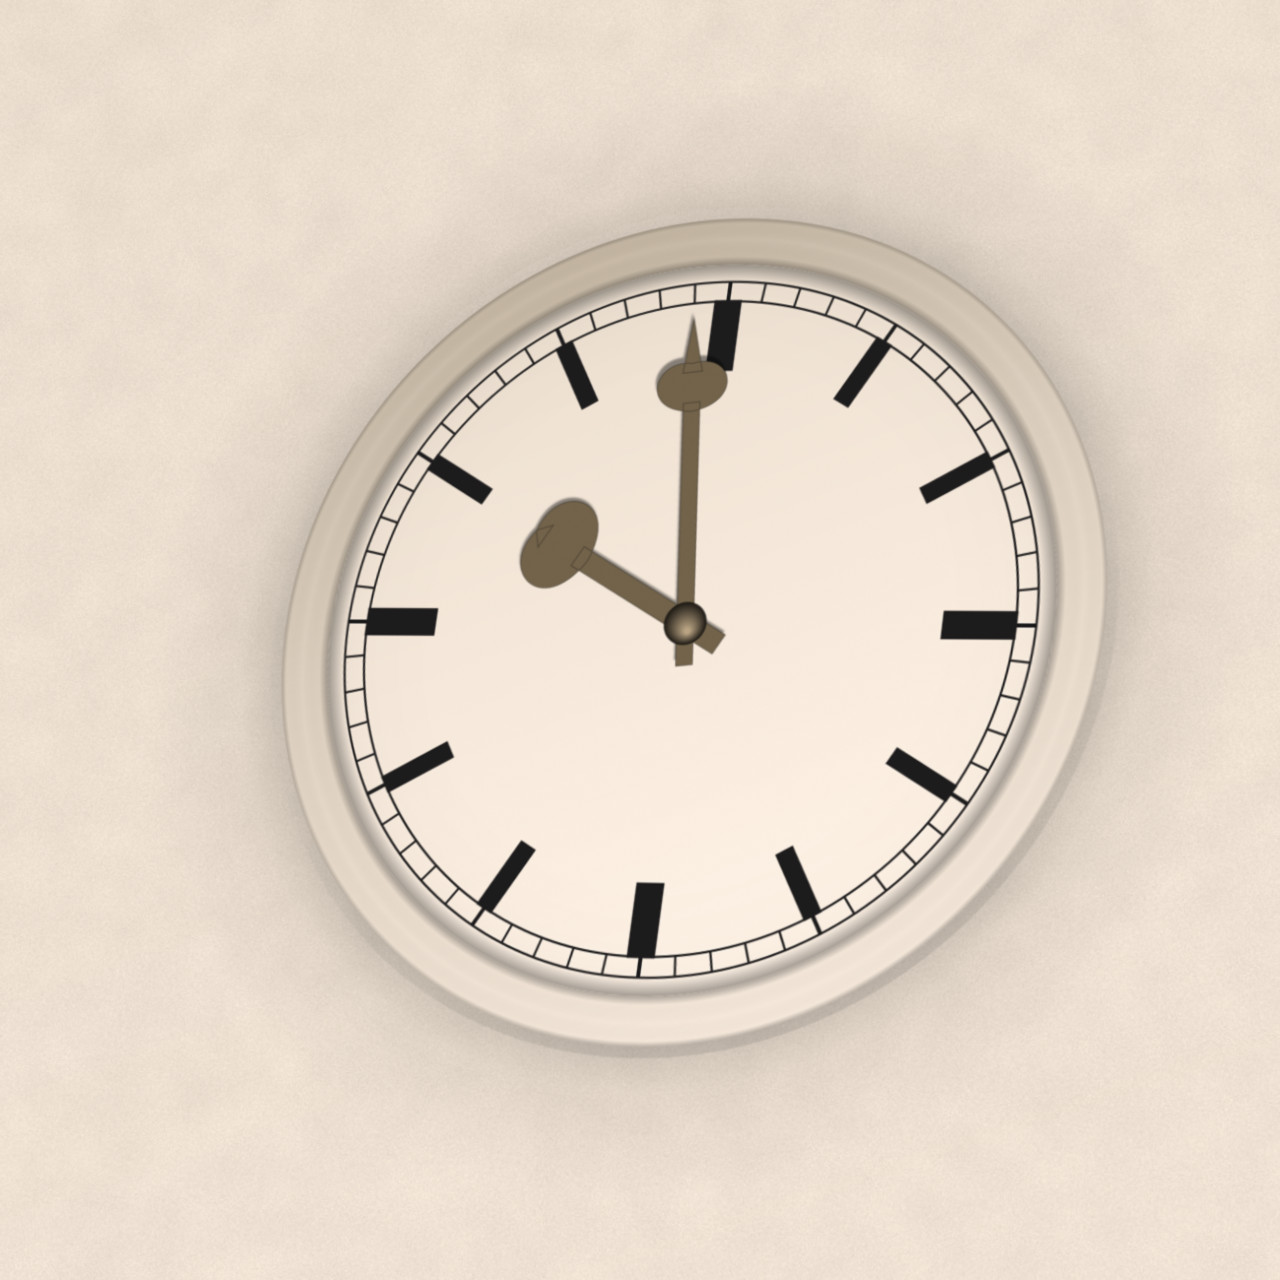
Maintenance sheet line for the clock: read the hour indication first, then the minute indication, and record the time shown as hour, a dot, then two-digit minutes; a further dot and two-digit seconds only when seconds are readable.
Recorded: 9.59
